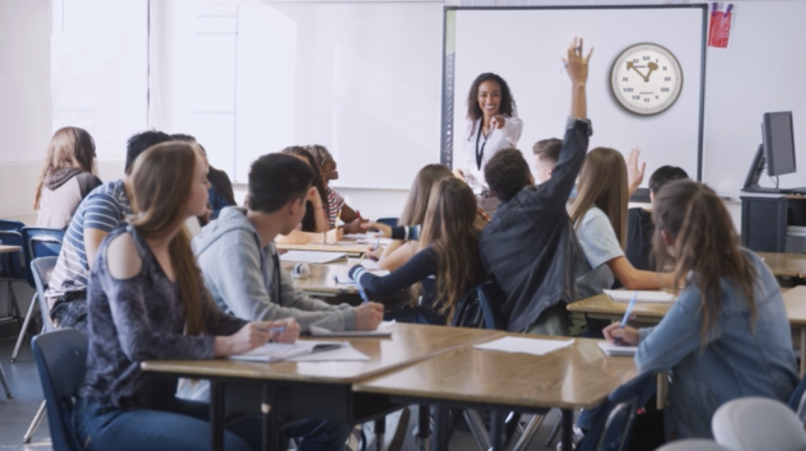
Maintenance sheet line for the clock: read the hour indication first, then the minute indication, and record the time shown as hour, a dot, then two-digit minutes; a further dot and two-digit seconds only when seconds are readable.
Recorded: 12.52
